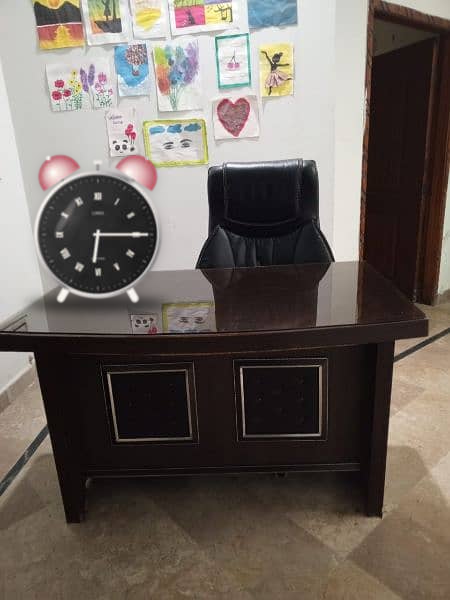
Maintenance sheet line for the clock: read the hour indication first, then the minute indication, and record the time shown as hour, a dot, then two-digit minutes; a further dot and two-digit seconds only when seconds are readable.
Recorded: 6.15
